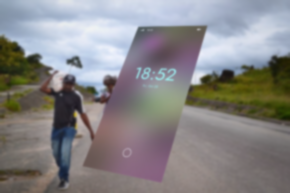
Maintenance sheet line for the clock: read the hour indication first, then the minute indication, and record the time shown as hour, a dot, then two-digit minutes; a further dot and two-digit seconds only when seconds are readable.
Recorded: 18.52
